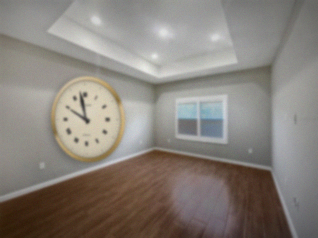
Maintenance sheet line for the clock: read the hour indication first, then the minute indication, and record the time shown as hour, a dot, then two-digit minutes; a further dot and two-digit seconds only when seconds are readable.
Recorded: 9.58
